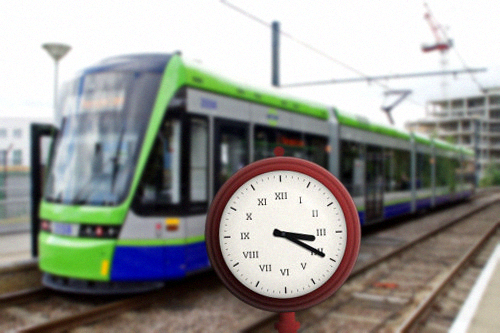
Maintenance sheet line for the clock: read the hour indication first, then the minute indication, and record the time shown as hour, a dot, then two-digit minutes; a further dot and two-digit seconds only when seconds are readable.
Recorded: 3.20
